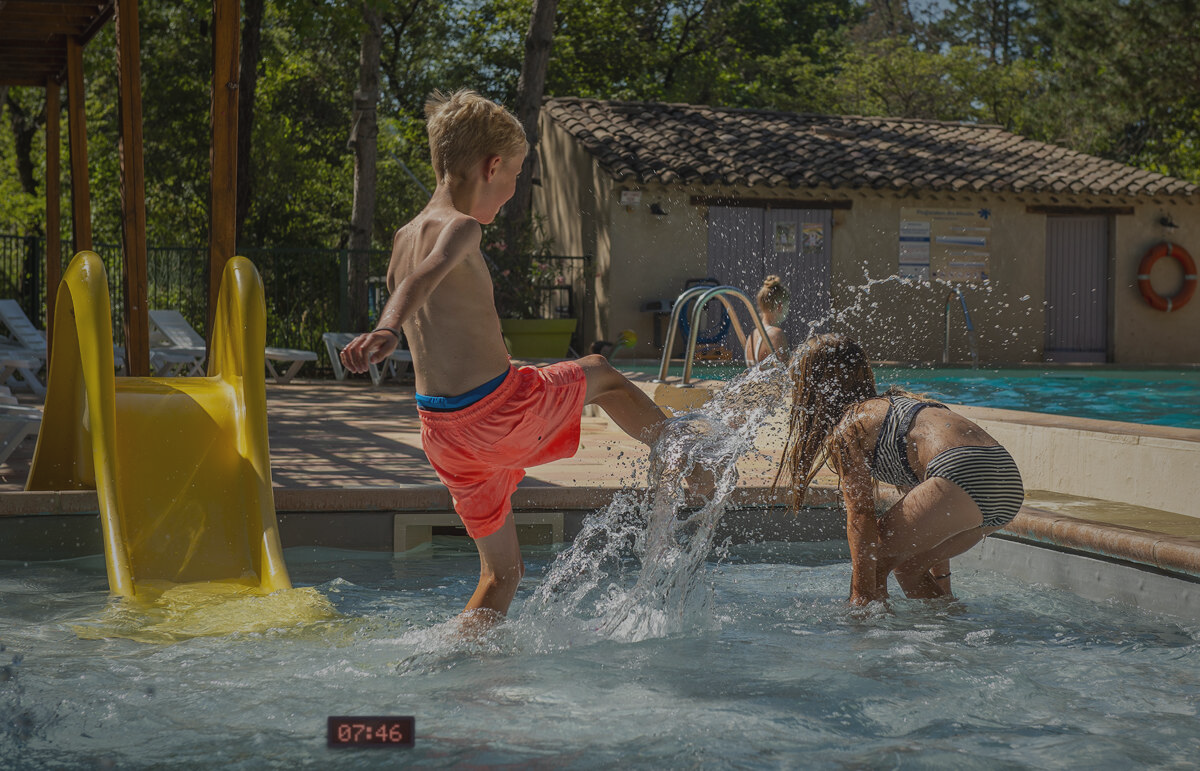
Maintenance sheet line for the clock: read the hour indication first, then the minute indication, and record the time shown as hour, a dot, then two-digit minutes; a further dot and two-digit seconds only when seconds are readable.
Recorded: 7.46
